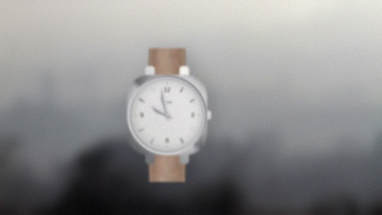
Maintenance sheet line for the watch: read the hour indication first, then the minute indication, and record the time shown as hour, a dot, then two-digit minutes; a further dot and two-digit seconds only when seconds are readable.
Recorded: 9.58
